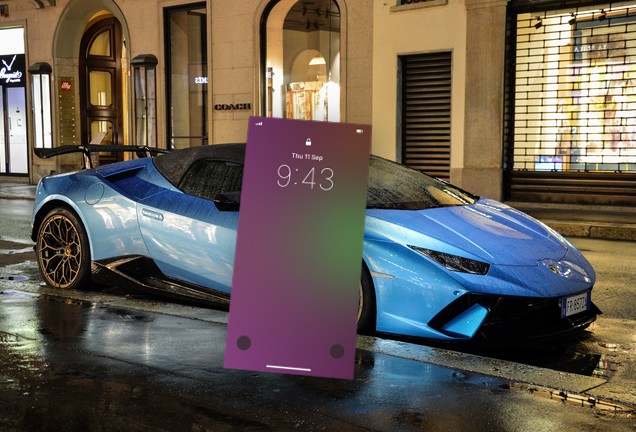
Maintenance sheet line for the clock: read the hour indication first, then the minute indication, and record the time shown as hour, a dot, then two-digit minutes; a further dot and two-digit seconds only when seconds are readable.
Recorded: 9.43
